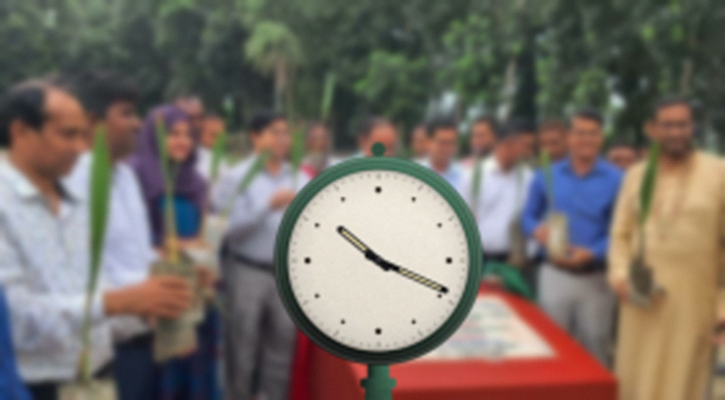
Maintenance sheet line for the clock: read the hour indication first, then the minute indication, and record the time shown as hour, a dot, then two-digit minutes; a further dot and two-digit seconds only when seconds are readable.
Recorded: 10.19
